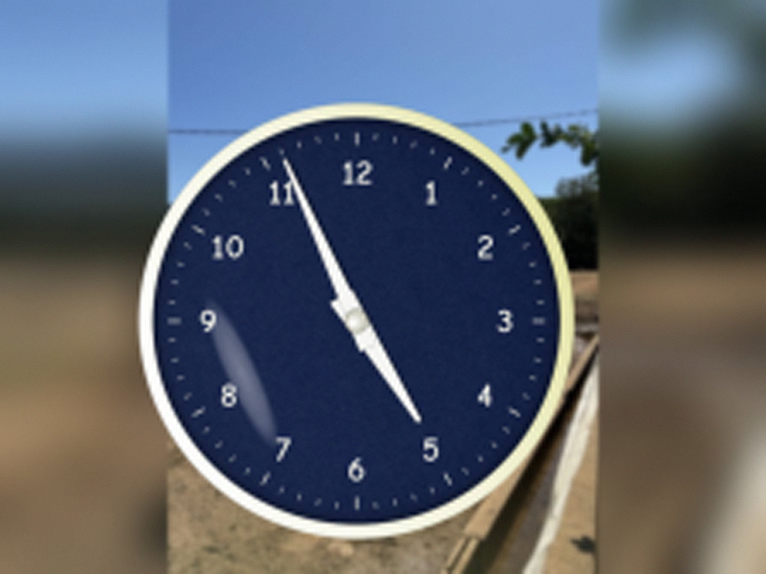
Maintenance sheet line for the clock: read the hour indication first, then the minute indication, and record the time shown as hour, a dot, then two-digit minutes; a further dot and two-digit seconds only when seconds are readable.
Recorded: 4.56
